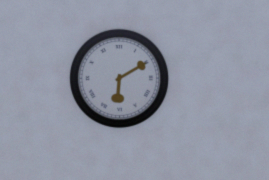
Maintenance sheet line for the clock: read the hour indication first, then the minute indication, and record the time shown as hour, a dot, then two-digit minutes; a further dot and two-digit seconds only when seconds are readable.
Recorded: 6.10
